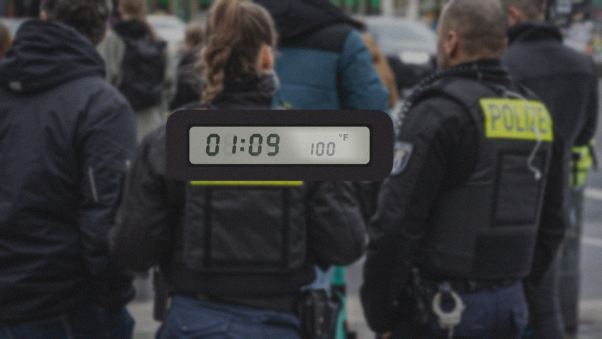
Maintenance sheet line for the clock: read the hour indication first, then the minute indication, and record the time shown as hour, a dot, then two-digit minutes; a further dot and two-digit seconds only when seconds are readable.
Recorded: 1.09
